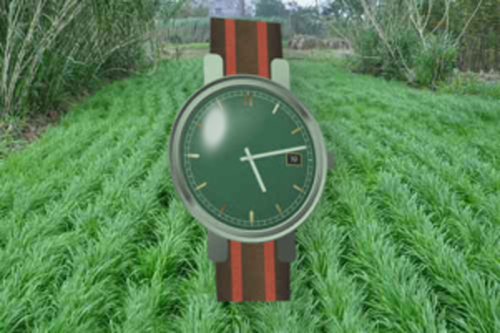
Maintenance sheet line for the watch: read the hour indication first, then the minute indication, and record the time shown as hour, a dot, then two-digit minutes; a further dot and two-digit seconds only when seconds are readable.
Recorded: 5.13
